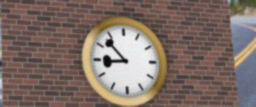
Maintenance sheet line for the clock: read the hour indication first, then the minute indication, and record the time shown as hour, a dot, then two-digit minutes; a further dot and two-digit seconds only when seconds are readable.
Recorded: 8.53
